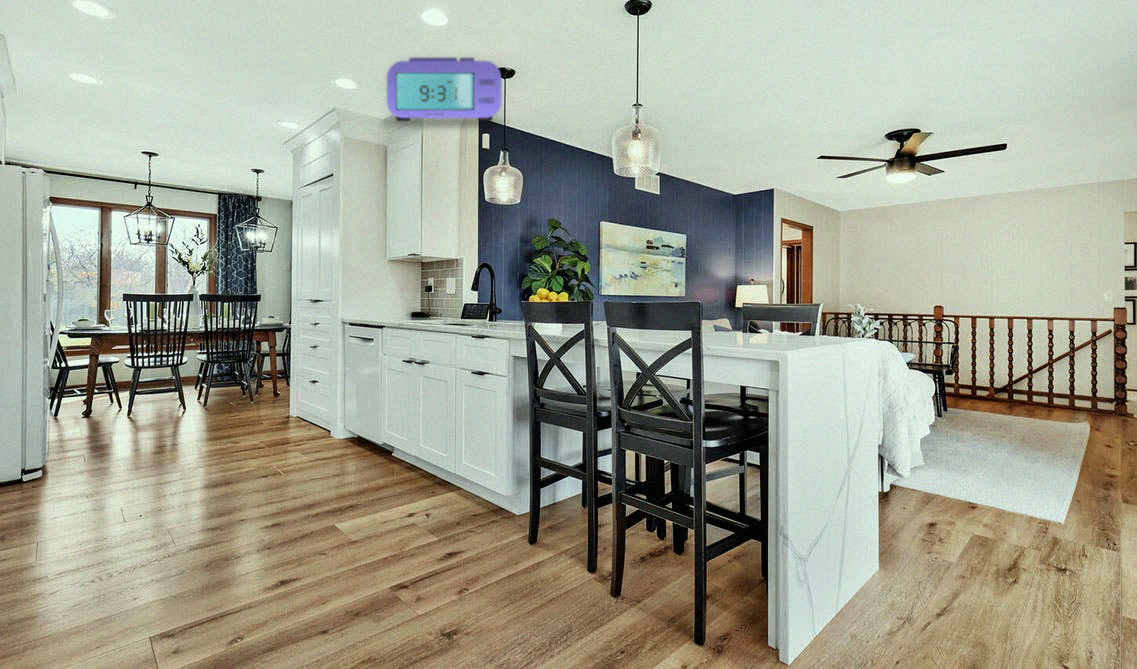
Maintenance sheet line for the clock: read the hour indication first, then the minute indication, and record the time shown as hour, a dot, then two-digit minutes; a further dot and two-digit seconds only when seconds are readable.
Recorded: 9.31
